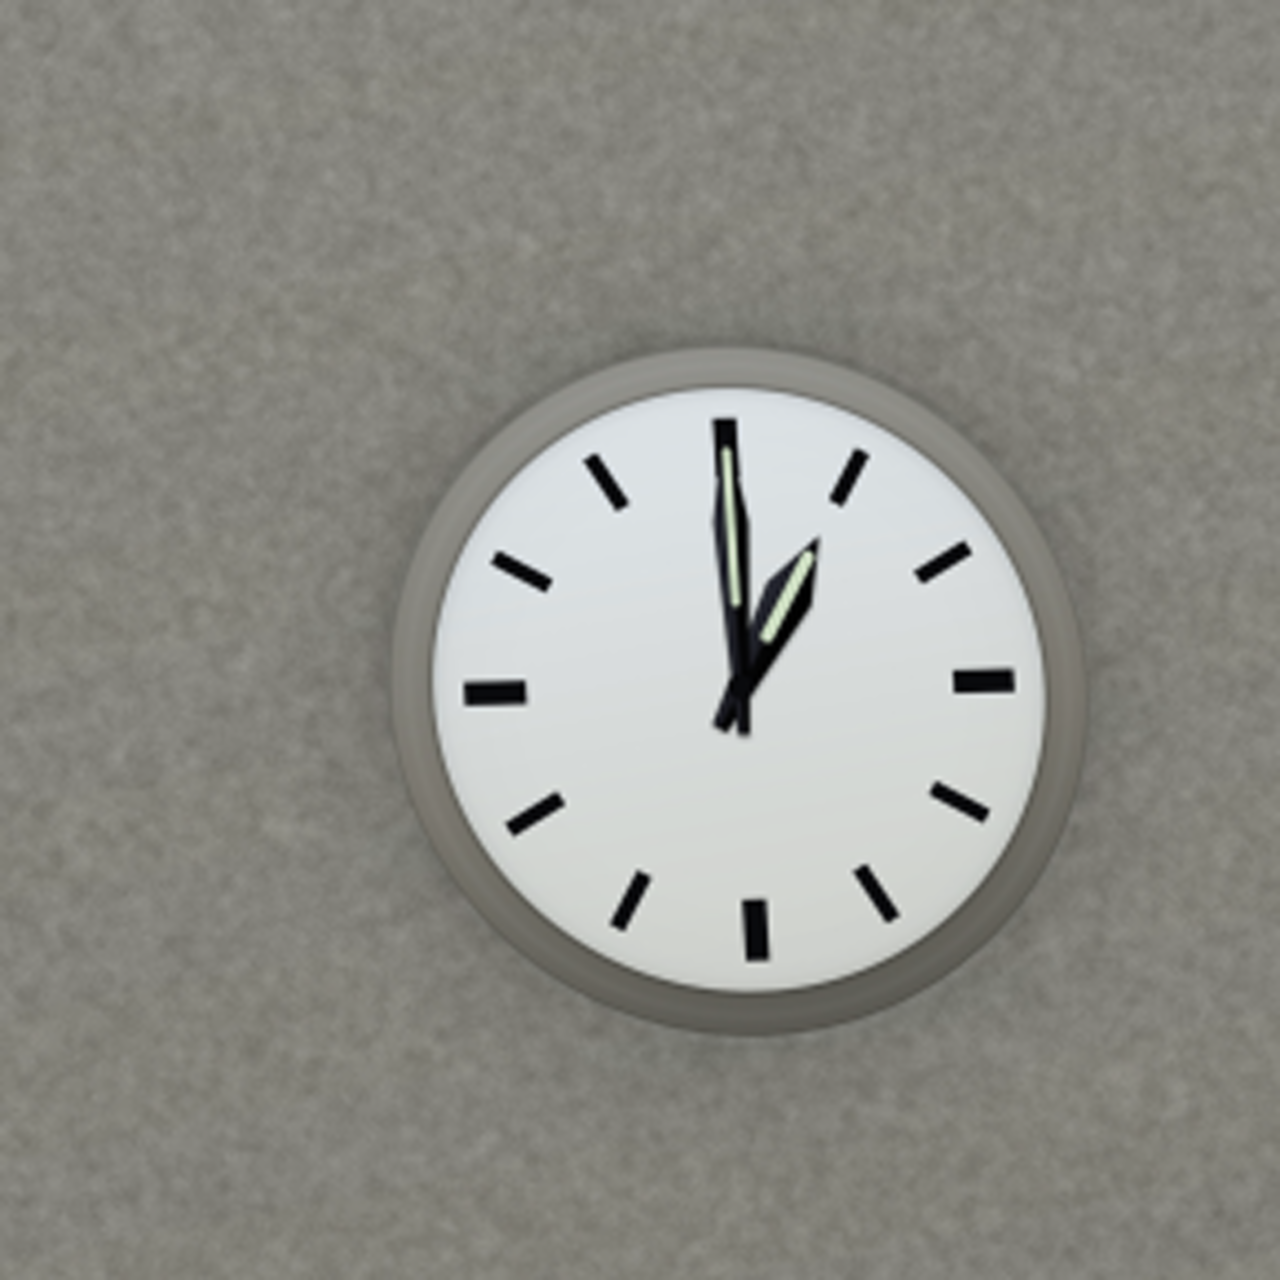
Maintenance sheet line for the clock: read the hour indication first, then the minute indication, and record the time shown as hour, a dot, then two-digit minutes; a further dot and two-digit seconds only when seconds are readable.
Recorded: 1.00
